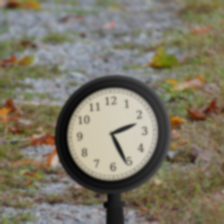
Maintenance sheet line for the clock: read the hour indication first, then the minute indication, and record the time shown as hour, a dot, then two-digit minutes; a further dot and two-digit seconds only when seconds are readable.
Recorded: 2.26
